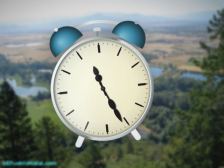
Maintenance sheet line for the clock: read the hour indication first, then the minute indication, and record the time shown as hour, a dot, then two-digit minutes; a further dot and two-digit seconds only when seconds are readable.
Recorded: 11.26
